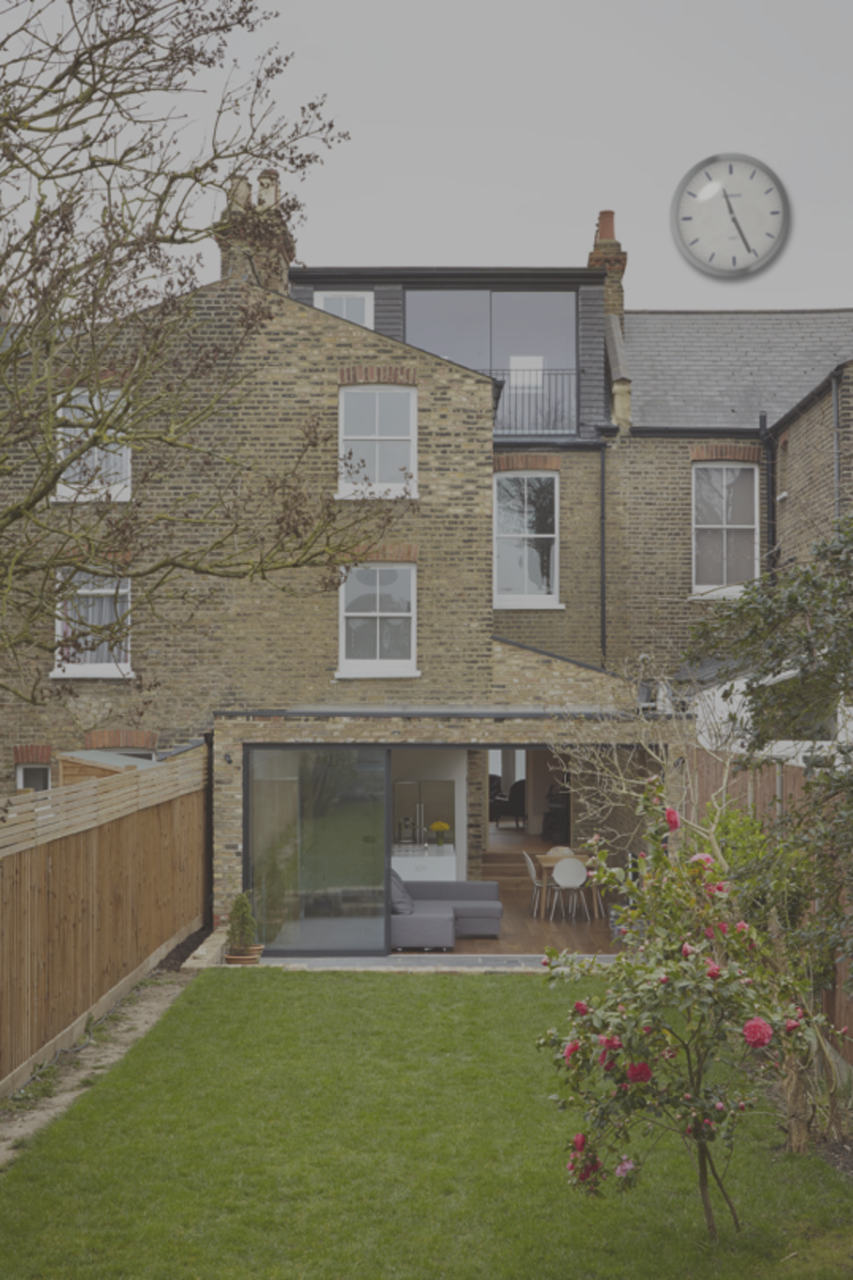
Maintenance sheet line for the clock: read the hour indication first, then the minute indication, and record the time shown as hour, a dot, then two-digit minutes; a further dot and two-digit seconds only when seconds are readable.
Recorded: 11.26
